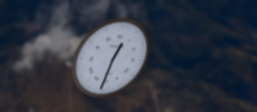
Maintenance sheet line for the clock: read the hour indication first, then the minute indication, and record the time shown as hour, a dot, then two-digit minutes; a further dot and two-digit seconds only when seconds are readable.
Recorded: 12.31
